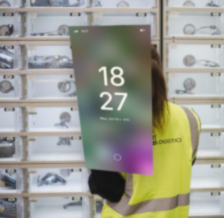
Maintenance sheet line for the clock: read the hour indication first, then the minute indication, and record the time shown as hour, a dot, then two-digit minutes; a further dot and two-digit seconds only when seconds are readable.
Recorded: 18.27
